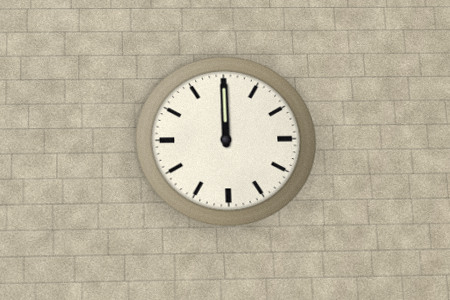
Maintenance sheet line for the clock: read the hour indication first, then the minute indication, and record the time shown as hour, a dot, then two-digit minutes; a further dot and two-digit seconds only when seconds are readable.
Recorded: 12.00
